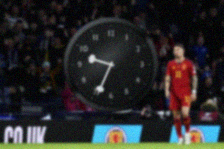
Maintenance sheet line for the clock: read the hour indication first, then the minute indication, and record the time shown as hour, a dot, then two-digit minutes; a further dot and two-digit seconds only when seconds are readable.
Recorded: 9.34
